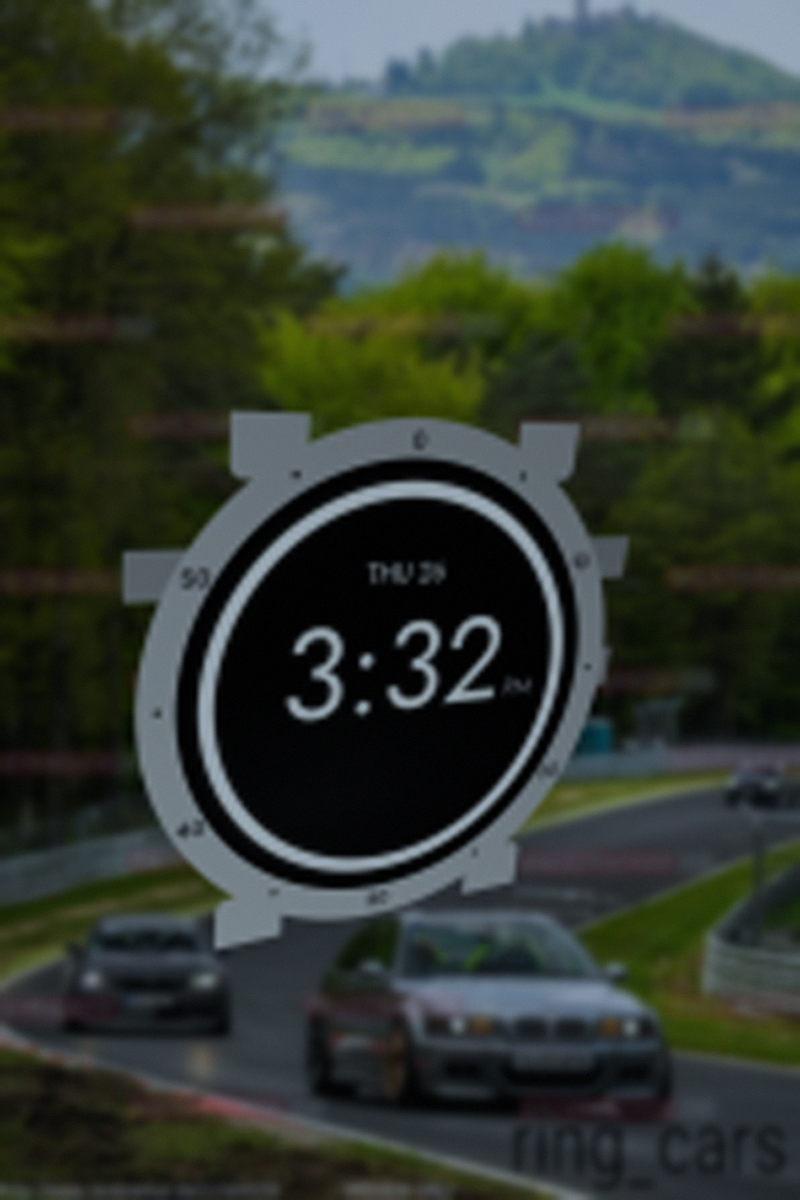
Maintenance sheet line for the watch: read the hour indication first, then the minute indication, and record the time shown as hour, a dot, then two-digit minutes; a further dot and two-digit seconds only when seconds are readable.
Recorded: 3.32
